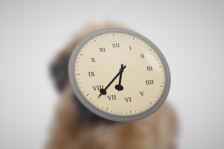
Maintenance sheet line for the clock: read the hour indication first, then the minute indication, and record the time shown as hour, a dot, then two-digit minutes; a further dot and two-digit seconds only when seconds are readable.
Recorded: 6.38
